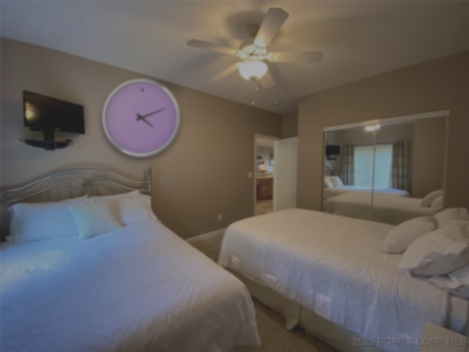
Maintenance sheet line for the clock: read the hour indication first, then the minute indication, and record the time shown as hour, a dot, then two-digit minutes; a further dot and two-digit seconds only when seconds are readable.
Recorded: 4.11
